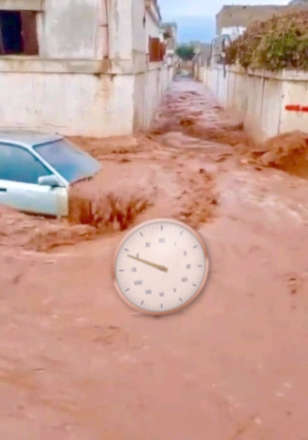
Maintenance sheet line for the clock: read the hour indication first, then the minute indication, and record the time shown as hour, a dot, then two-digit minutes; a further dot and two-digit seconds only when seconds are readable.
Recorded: 9.49
